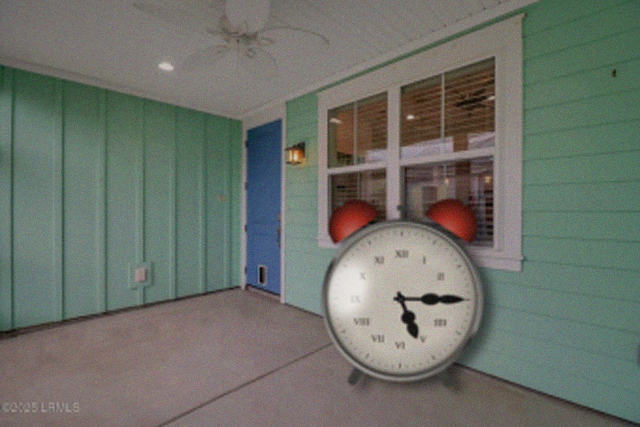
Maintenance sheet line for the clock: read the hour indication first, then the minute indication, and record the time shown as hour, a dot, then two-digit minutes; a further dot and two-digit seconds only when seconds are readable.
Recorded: 5.15
